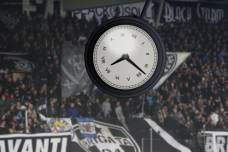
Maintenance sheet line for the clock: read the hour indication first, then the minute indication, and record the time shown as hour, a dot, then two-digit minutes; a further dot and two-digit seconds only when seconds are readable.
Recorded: 7.18
